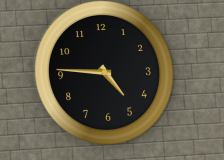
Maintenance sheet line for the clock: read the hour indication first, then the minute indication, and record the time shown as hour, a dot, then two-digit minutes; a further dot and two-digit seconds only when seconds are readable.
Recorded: 4.46
